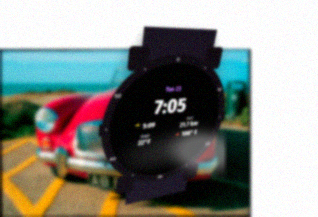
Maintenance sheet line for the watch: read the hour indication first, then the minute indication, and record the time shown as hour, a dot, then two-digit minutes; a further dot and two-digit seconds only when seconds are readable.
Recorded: 7.05
